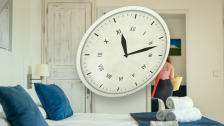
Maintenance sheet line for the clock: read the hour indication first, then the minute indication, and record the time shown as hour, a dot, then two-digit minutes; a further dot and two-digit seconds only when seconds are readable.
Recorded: 11.12
